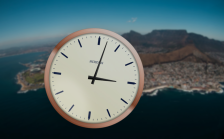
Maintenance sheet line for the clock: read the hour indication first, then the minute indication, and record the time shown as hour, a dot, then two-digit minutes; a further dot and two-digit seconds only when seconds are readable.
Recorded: 3.02
